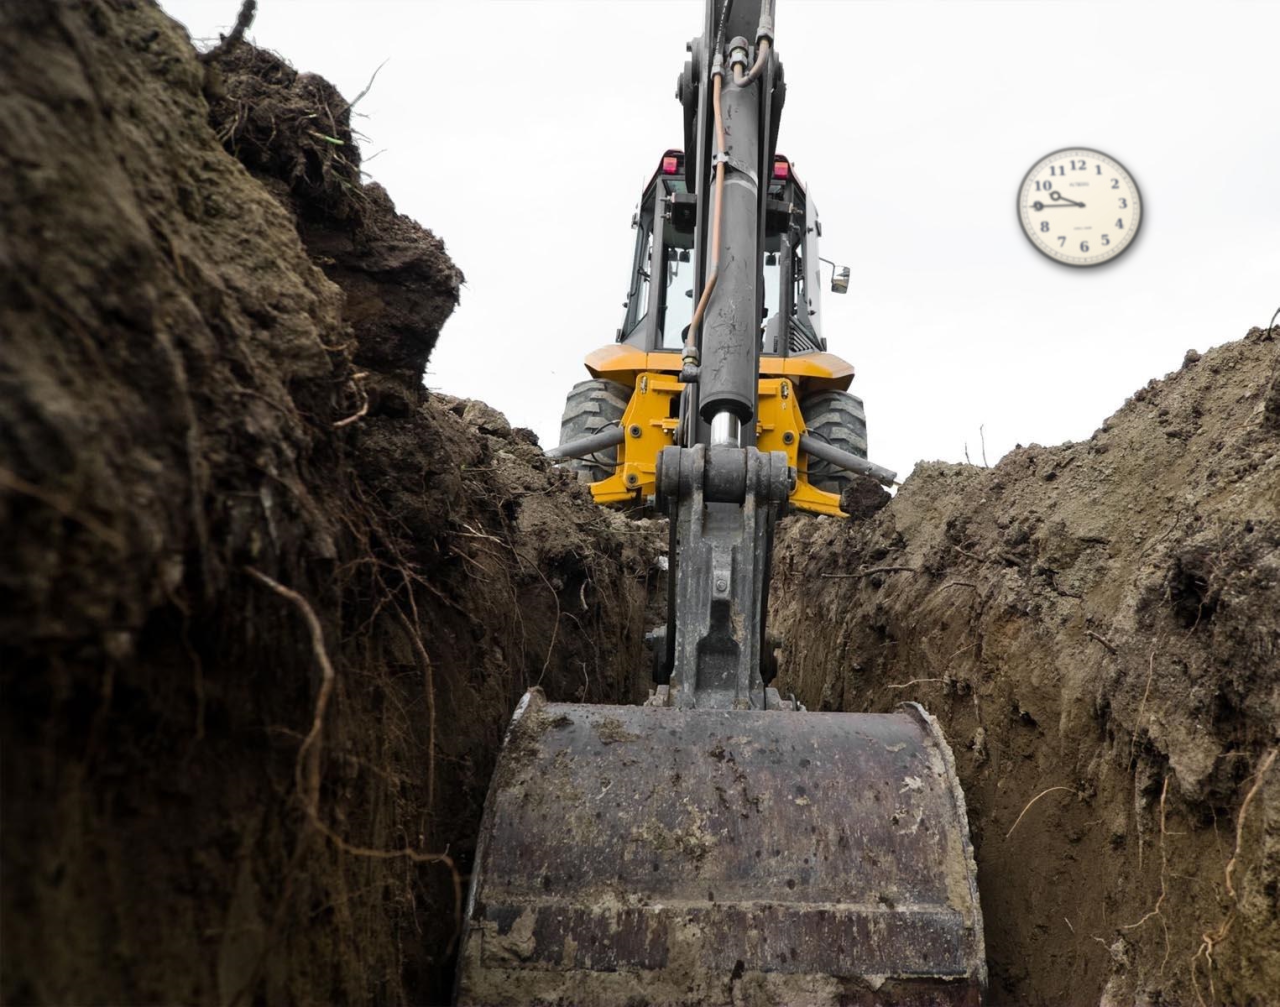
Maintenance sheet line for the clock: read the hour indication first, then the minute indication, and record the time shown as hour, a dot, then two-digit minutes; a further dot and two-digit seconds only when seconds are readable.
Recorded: 9.45
